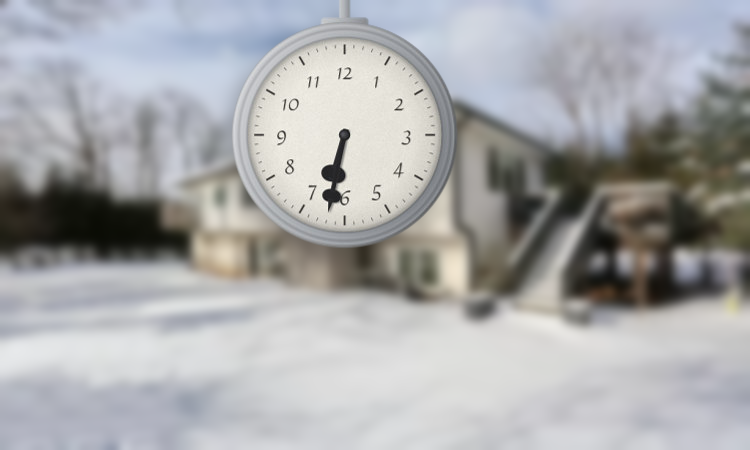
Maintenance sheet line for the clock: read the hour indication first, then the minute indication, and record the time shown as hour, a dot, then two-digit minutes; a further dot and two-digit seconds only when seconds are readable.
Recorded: 6.32
